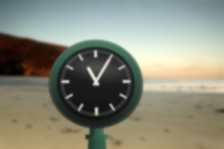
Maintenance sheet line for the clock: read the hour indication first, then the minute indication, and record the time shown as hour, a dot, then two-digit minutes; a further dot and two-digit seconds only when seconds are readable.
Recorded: 11.05
